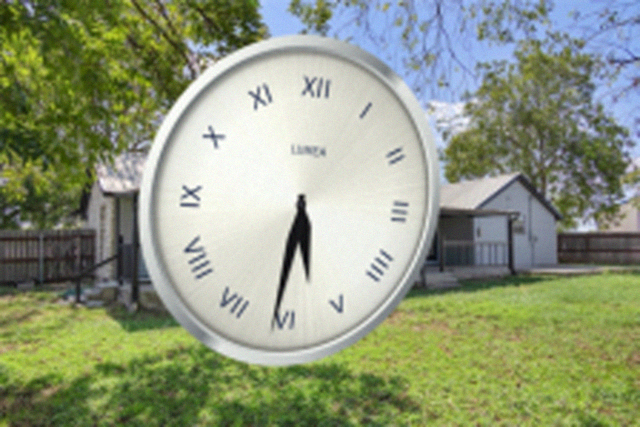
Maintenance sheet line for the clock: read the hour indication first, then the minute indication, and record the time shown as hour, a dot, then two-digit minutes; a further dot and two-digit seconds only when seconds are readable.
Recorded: 5.31
